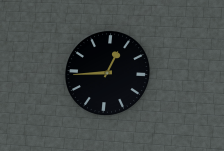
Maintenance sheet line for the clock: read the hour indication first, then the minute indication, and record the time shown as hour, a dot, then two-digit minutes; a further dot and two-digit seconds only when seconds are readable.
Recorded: 12.44
